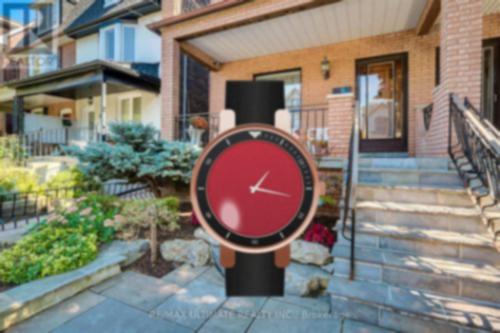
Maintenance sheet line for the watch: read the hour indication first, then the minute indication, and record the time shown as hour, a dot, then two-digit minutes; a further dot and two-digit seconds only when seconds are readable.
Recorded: 1.17
